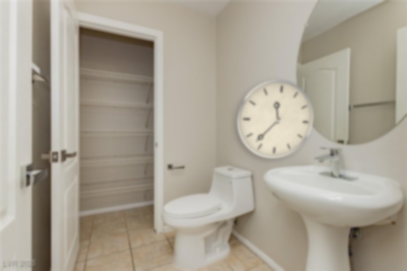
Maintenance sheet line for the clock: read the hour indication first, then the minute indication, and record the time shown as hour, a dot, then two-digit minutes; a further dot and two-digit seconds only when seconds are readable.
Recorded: 11.37
